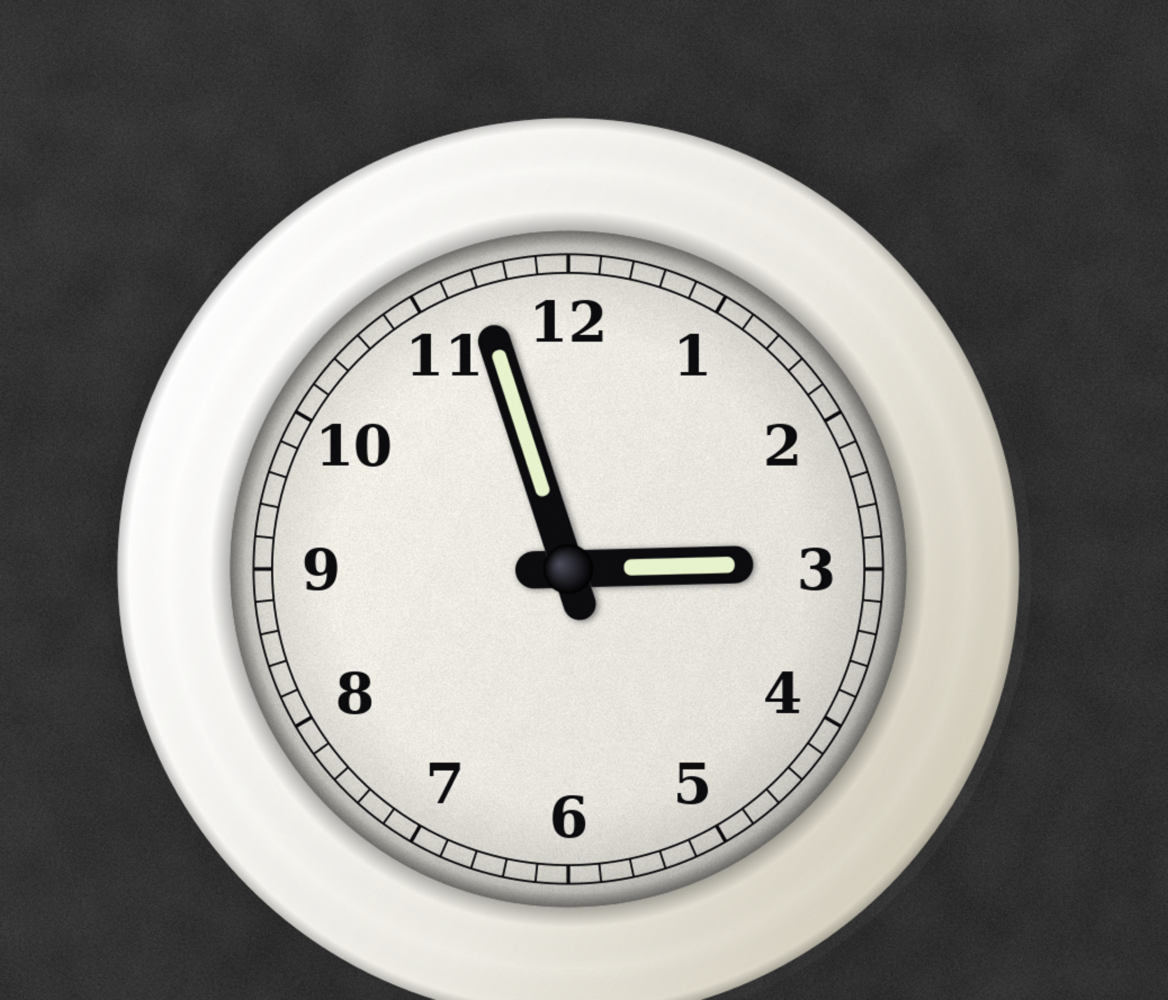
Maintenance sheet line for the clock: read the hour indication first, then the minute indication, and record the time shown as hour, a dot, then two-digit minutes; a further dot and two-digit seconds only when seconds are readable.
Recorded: 2.57
